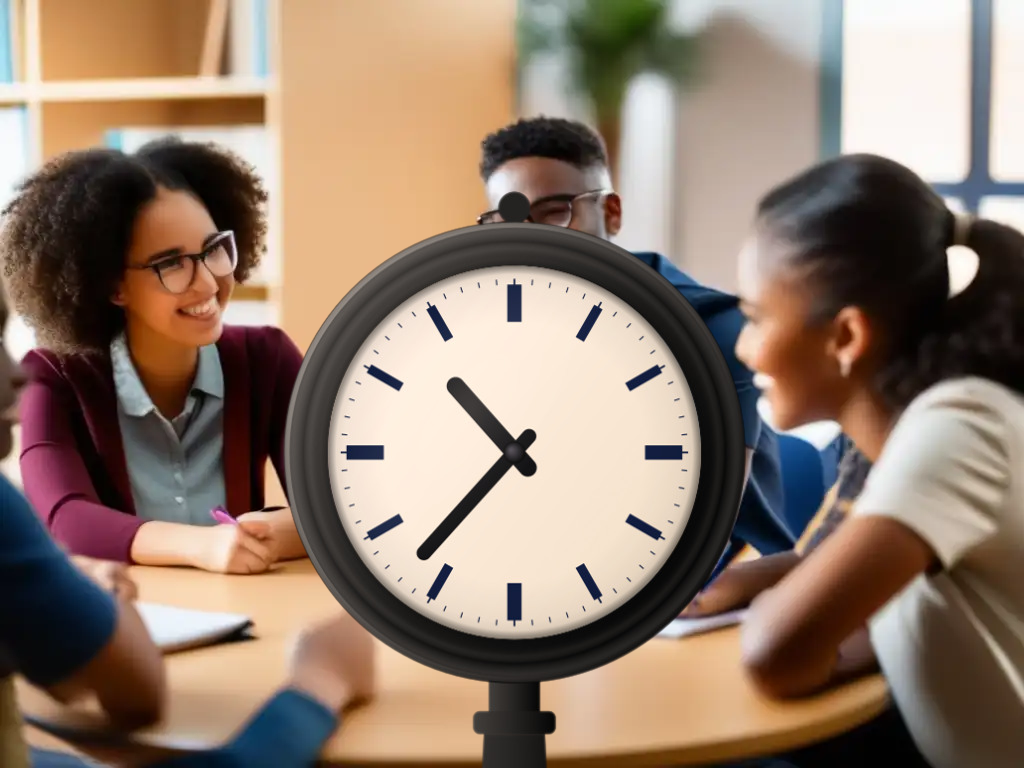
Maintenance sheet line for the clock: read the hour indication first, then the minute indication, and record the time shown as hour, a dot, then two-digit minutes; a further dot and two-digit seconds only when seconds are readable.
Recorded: 10.37
